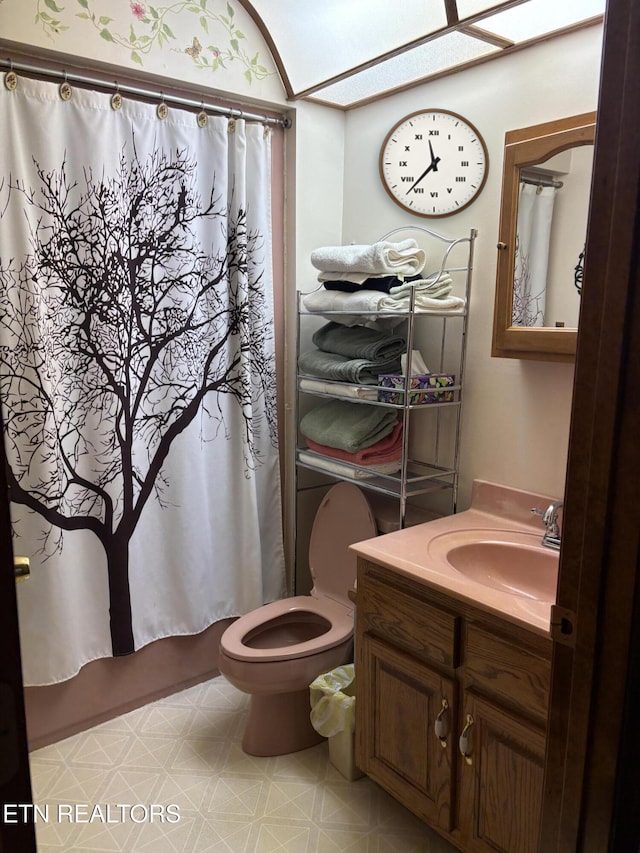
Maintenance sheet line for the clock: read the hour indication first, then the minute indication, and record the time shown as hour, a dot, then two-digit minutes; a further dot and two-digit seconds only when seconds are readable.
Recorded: 11.37
